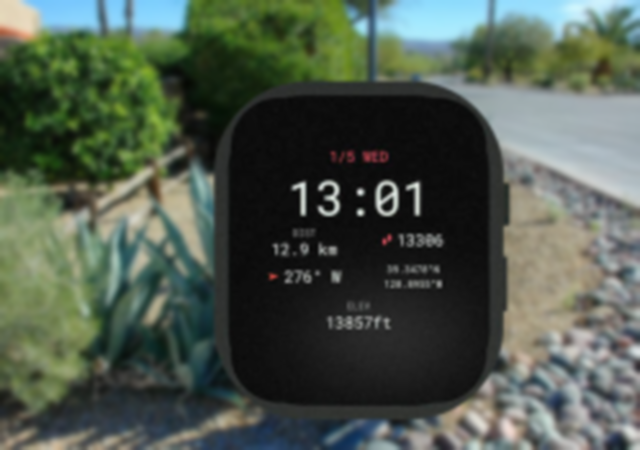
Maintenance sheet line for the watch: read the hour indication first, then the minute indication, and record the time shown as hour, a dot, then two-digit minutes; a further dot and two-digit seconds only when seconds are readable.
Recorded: 13.01
